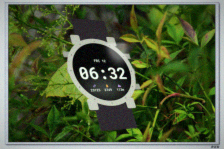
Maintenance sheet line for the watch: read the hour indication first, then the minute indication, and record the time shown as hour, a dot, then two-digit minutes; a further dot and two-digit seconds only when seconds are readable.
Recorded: 6.32
